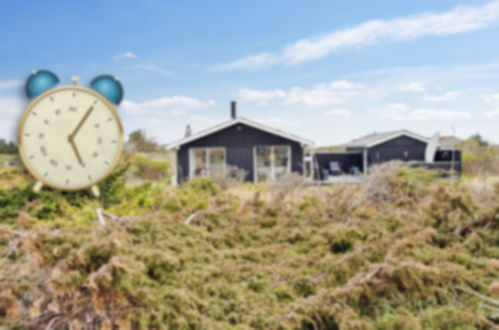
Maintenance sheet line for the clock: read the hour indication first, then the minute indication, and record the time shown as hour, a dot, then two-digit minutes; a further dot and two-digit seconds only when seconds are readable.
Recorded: 5.05
